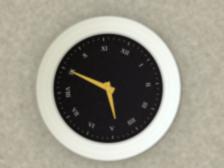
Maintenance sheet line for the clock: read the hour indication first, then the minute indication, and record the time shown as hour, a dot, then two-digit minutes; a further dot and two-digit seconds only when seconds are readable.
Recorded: 4.45
